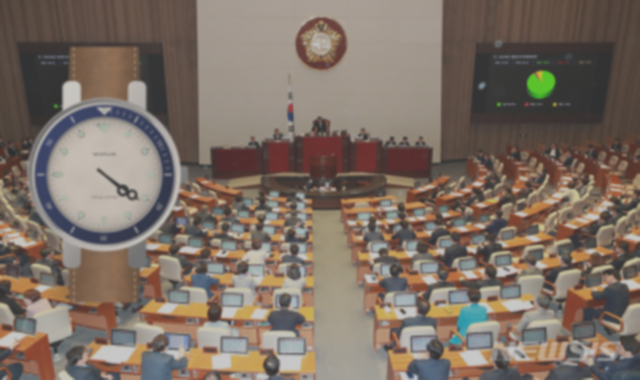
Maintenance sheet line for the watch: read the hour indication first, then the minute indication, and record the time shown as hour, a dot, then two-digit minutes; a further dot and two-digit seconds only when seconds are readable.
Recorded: 4.21
